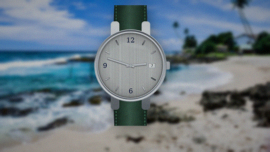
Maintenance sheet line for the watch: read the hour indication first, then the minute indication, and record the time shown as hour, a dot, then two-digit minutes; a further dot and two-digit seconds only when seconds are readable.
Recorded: 2.48
